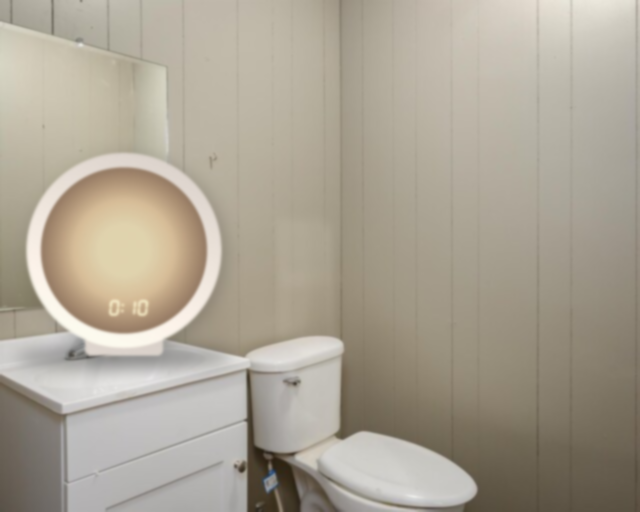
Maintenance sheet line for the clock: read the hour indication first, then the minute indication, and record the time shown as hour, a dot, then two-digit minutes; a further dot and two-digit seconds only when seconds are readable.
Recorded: 0.10
